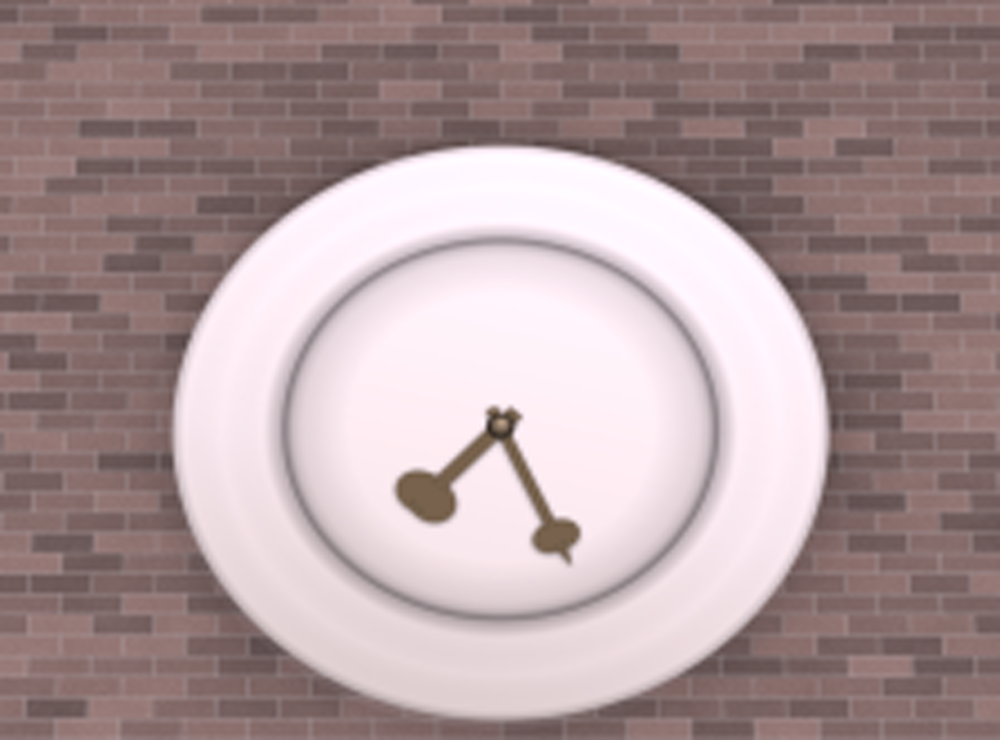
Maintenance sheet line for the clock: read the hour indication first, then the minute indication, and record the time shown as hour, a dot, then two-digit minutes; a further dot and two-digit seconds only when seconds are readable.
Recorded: 7.26
